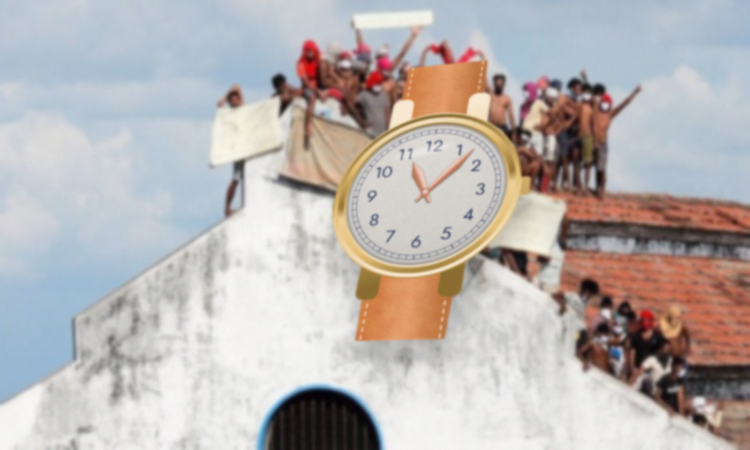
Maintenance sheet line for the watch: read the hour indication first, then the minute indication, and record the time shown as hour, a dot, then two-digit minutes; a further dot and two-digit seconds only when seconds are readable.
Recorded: 11.07
